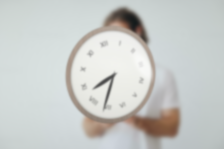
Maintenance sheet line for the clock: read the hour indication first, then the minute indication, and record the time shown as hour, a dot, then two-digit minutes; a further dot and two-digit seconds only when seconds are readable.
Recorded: 8.36
